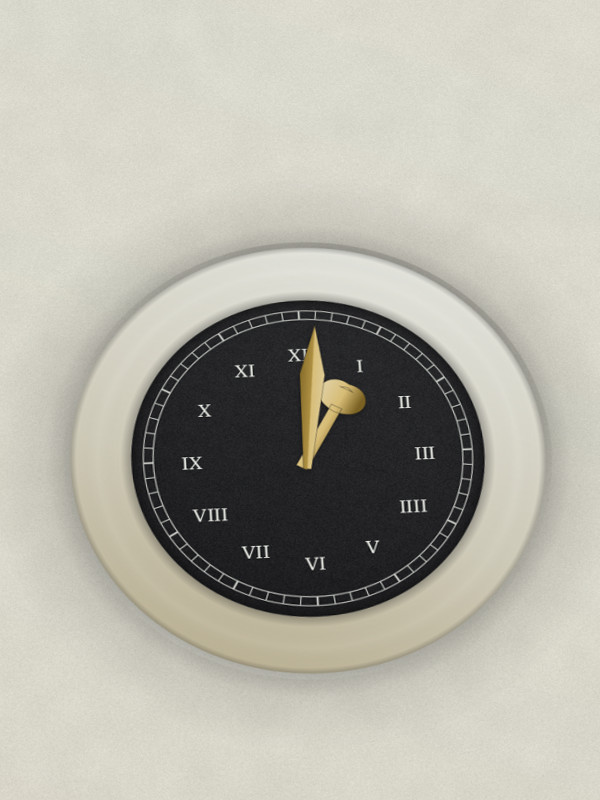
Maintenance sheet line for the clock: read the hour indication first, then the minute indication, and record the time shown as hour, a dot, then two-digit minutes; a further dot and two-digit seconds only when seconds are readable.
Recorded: 1.01
